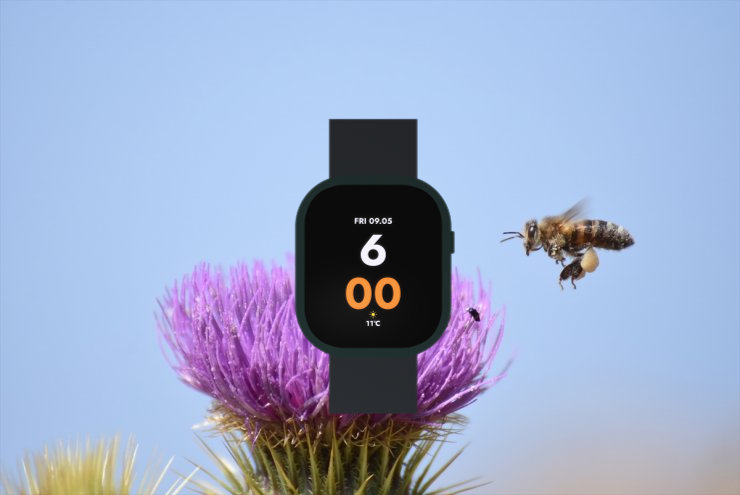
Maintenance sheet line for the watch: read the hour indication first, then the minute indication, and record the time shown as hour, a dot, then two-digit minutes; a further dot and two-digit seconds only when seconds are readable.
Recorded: 6.00
